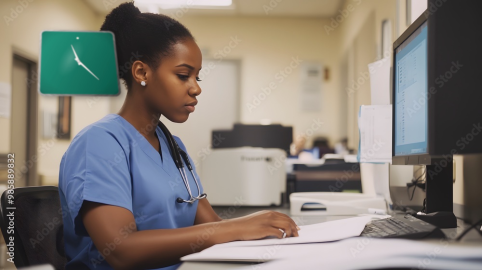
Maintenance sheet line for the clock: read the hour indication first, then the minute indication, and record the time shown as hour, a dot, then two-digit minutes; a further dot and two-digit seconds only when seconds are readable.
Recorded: 11.23
